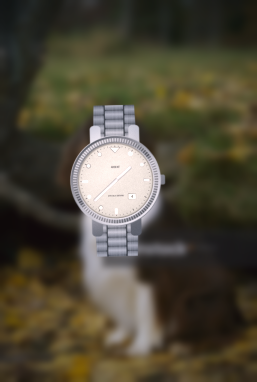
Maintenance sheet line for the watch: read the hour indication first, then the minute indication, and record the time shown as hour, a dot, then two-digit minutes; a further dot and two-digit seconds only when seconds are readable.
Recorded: 1.38
